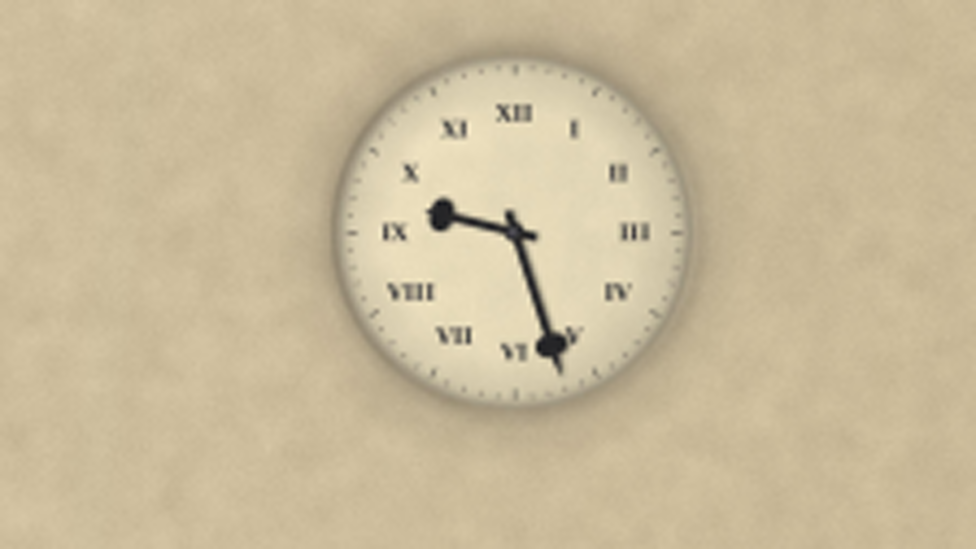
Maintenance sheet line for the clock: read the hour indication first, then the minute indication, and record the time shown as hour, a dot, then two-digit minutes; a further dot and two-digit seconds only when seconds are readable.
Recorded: 9.27
